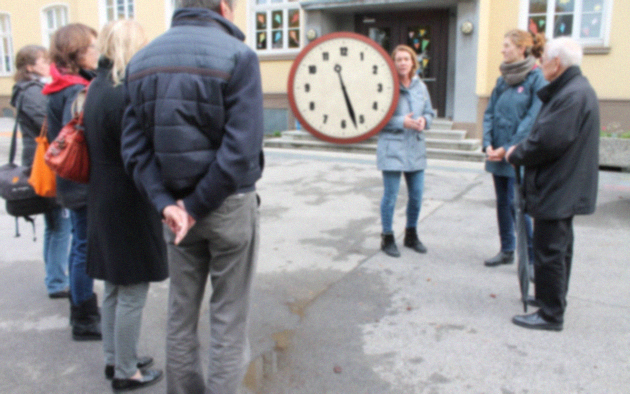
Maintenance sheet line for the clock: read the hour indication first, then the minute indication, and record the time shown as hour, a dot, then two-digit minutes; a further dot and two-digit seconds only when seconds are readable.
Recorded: 11.27
